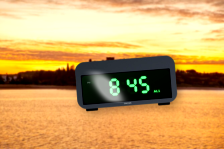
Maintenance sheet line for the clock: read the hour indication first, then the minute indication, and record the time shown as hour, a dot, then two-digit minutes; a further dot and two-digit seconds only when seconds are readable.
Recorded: 8.45
